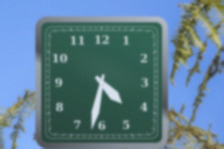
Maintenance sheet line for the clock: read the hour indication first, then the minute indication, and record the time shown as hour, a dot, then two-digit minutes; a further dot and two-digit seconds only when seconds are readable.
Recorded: 4.32
